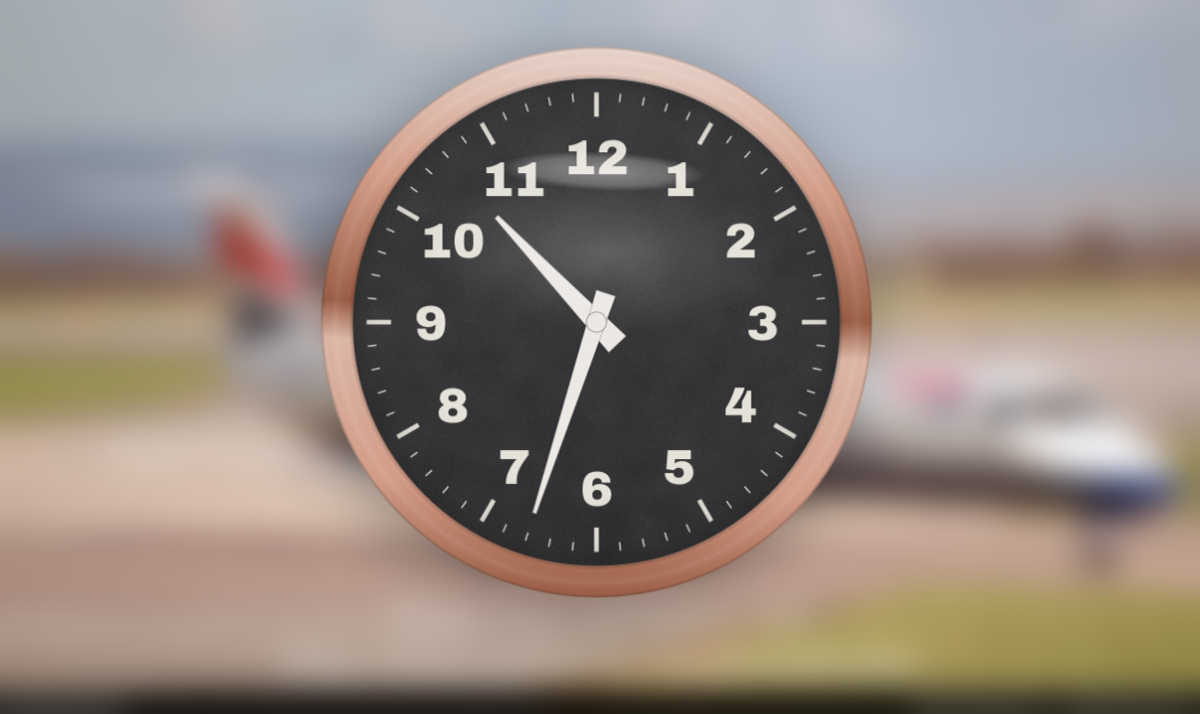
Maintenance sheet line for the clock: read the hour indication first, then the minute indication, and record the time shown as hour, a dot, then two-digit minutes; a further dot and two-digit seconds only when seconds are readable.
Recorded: 10.33
